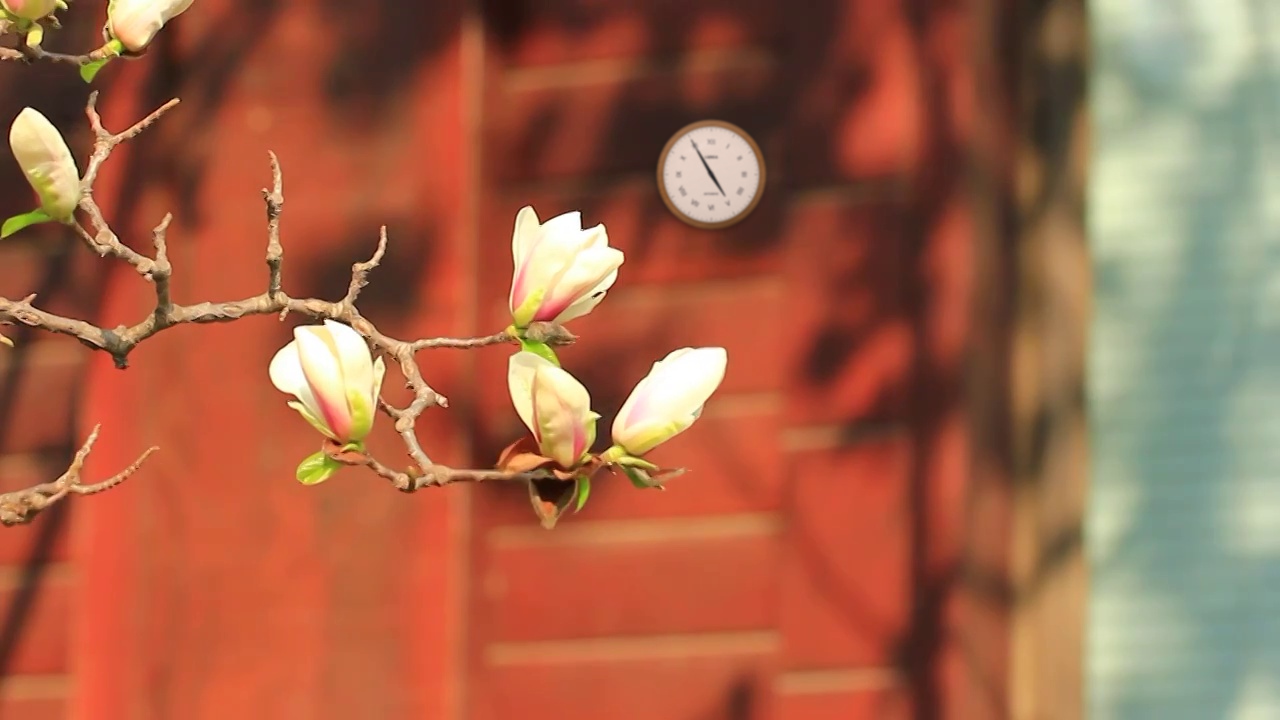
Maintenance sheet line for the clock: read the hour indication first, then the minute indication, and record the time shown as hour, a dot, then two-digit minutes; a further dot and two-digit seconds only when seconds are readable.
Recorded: 4.55
